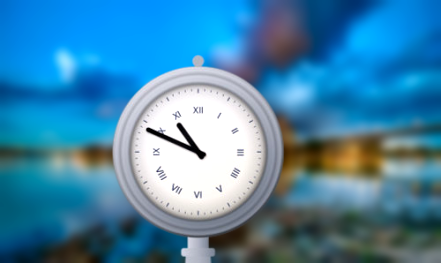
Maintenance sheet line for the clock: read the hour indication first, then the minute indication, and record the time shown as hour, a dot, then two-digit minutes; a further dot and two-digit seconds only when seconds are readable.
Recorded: 10.49
